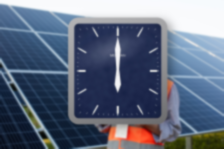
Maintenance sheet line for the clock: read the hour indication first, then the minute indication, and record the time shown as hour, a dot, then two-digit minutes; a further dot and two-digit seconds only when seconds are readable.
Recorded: 6.00
